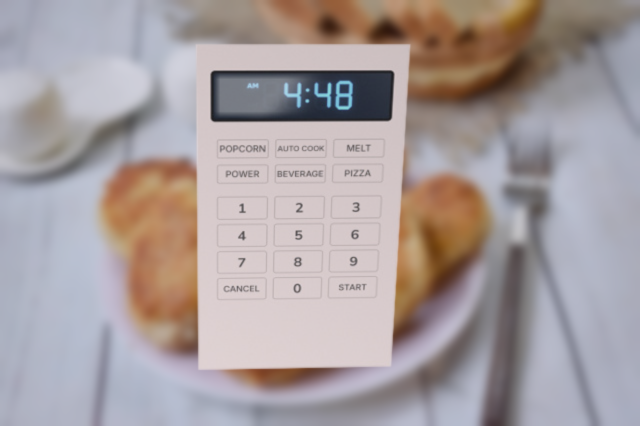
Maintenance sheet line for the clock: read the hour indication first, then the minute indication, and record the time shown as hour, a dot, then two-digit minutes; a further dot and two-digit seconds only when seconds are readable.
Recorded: 4.48
